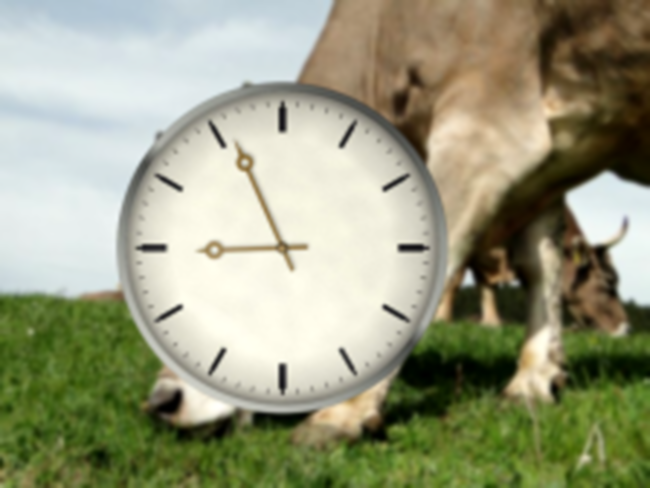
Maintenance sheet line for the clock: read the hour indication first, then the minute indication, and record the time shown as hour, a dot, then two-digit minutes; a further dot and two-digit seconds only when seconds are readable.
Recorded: 8.56
